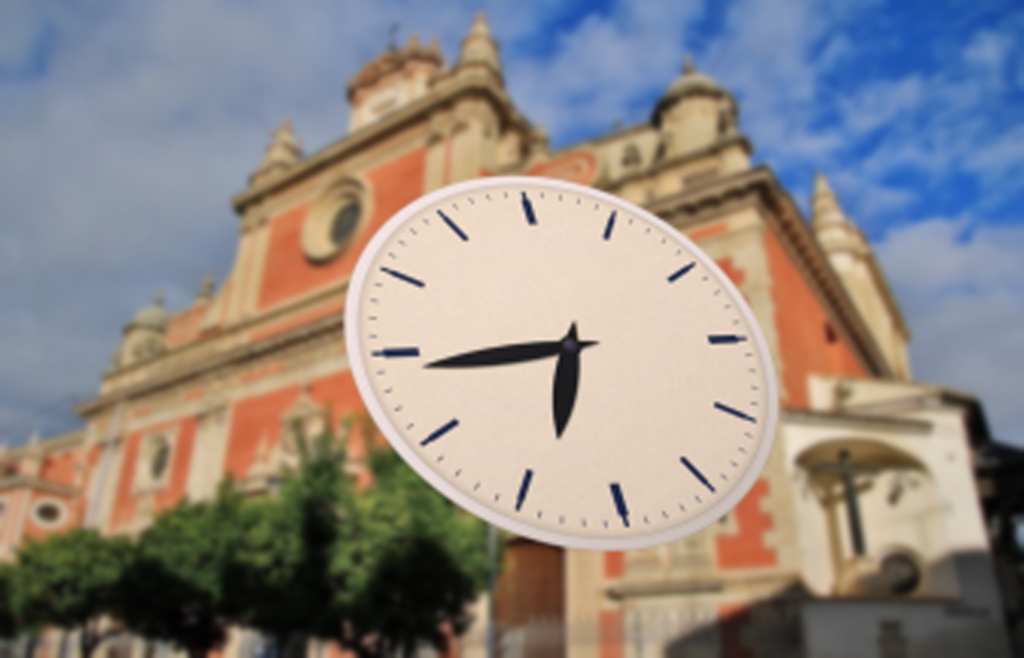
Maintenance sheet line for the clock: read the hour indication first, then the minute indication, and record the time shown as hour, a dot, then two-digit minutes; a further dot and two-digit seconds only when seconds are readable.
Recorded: 6.44
